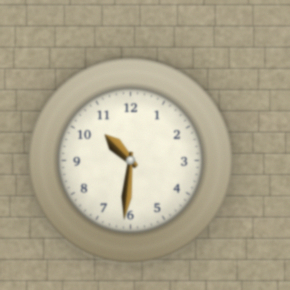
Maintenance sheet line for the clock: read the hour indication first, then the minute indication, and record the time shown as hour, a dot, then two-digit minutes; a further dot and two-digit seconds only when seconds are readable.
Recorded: 10.31
